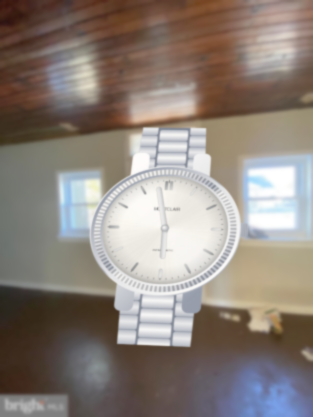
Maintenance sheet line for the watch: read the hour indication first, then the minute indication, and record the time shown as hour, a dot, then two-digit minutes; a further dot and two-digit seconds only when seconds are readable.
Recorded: 5.58
